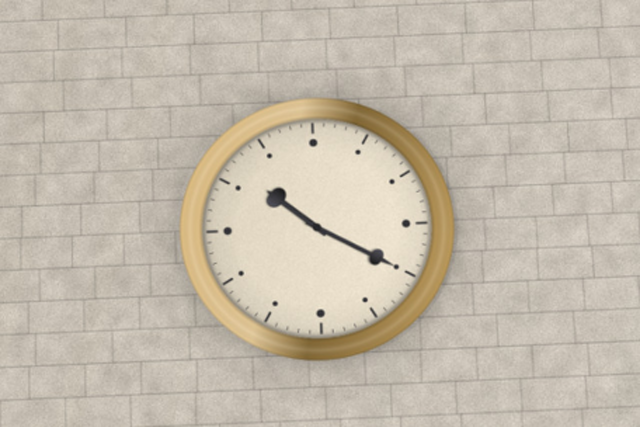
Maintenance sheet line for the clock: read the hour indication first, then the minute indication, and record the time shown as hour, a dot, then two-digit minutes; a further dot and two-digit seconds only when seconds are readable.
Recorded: 10.20
